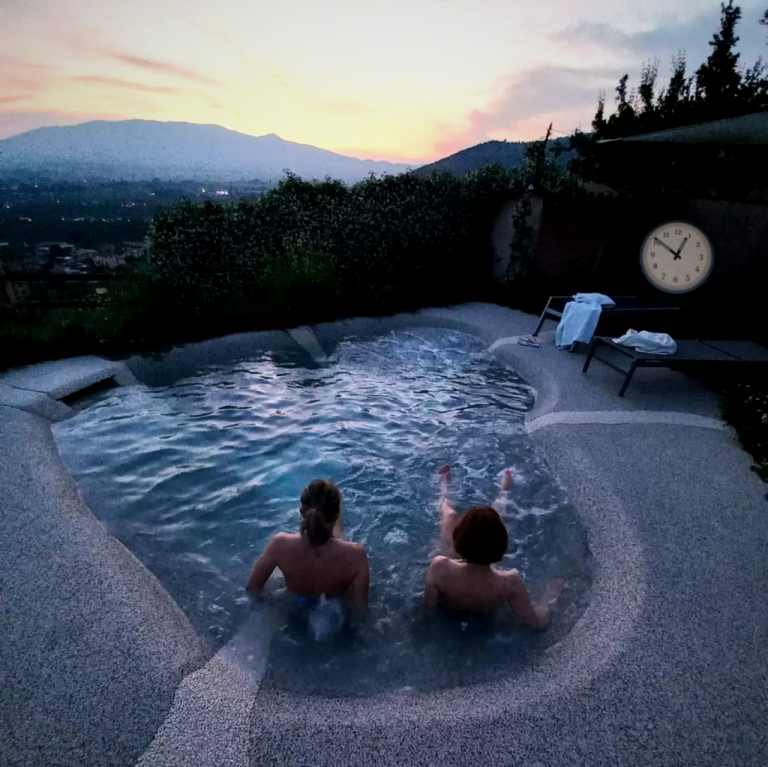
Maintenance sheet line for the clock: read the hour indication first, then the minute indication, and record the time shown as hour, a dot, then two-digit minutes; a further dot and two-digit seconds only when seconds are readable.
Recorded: 12.51
